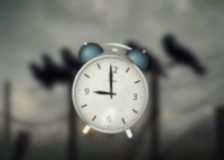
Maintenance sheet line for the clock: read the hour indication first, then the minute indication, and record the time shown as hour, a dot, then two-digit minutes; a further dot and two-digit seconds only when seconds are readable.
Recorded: 8.59
